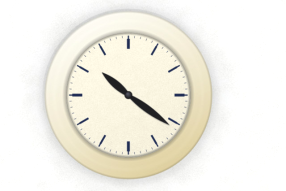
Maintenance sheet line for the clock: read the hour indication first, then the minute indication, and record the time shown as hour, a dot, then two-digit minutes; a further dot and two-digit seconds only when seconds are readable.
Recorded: 10.21
